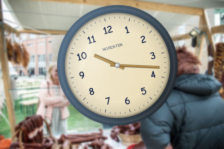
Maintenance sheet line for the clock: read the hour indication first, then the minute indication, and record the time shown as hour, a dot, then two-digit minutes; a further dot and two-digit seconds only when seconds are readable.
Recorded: 10.18
